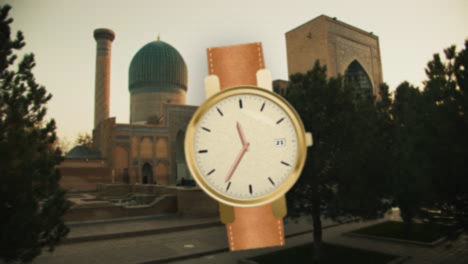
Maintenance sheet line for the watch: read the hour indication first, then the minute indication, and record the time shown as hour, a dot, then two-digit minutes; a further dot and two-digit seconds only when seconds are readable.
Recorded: 11.36
